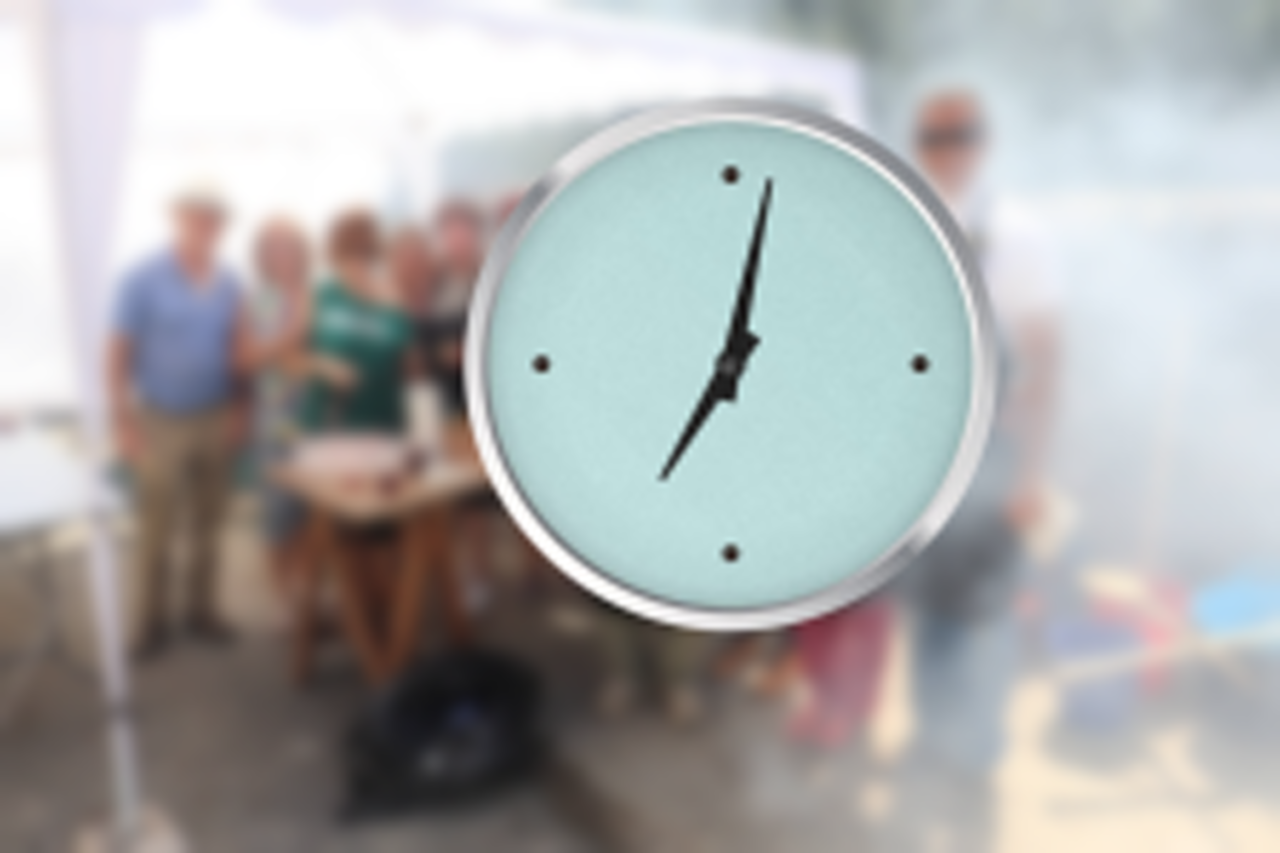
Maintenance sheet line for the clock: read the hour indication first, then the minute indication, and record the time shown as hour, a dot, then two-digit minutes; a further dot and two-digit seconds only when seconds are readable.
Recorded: 7.02
